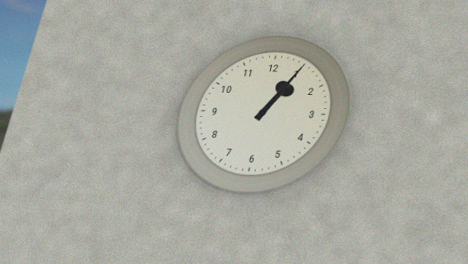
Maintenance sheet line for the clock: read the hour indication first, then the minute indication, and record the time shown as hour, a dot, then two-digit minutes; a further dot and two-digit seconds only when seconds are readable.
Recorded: 1.05
